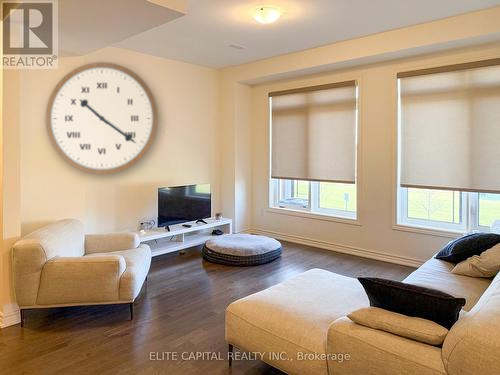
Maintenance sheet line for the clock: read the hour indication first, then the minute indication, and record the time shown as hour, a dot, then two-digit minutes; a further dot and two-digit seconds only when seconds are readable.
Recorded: 10.21
